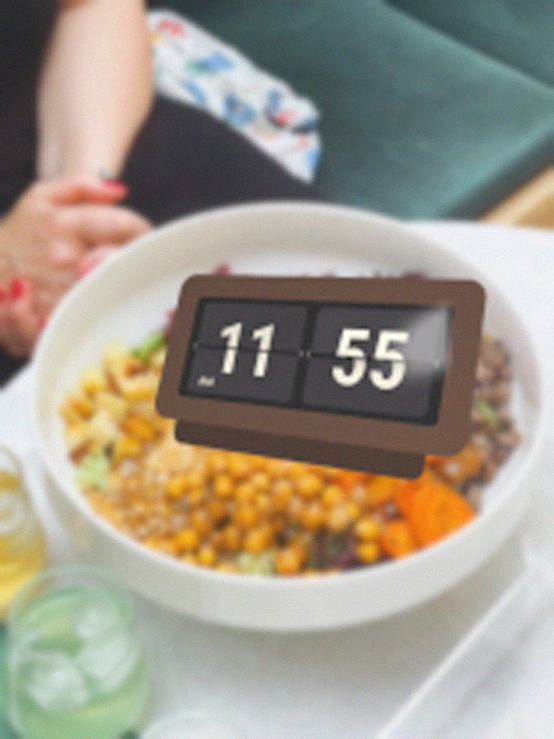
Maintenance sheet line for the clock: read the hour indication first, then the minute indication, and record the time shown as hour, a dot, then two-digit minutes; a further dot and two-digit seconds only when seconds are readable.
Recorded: 11.55
